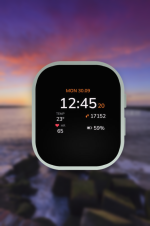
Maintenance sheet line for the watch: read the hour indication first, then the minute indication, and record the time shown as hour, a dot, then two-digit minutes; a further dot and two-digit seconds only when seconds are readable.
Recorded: 12.45
